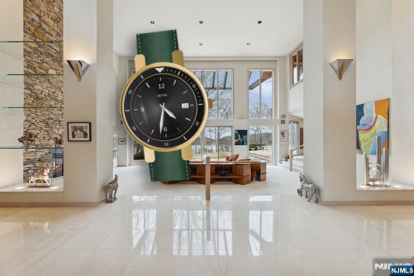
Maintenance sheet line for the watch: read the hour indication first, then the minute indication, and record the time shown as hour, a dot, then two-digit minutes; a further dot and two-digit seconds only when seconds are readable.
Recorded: 4.32
